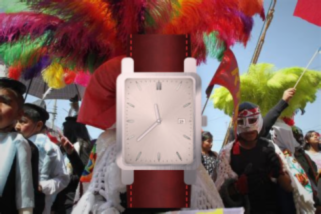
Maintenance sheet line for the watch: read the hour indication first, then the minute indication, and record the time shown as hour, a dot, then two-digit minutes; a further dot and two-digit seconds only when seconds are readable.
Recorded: 11.38
